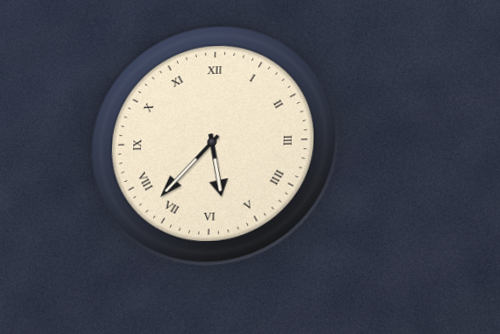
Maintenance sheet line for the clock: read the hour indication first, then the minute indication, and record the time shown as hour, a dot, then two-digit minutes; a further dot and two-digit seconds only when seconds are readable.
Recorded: 5.37
